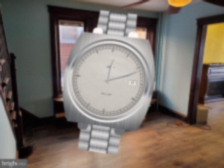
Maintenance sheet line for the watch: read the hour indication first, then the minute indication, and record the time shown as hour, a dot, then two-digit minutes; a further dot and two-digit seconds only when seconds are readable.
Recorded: 12.11
